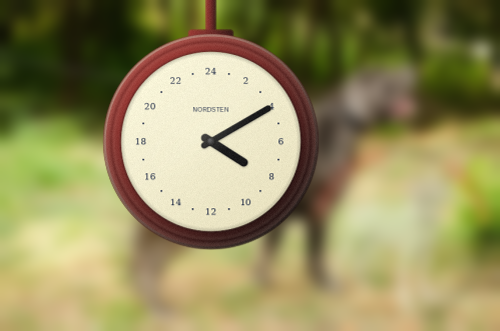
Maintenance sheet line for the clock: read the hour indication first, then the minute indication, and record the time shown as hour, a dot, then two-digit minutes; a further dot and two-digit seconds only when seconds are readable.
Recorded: 8.10
